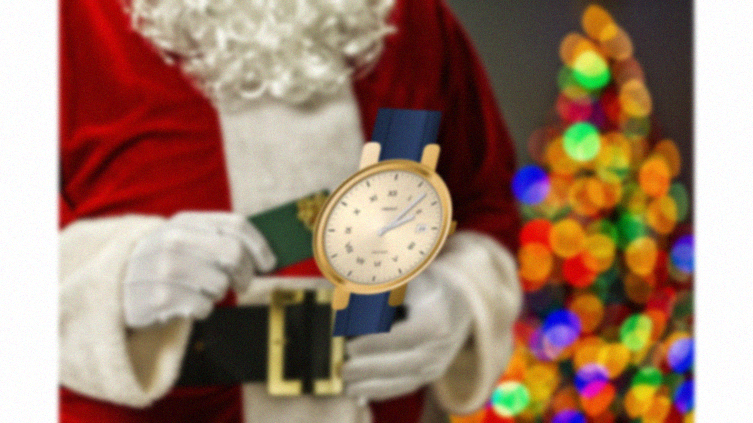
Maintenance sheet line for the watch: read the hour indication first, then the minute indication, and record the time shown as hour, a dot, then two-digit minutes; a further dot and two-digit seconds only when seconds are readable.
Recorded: 2.07
